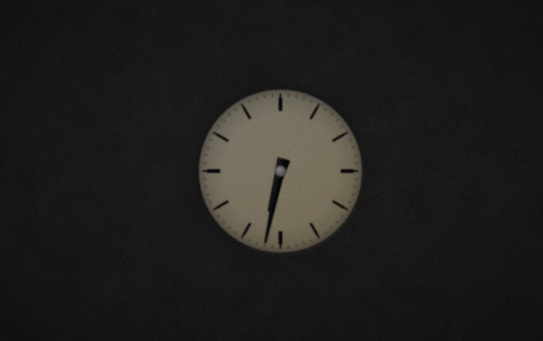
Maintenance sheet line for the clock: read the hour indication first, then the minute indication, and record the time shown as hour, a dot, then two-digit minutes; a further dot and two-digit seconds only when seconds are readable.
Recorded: 6.32
